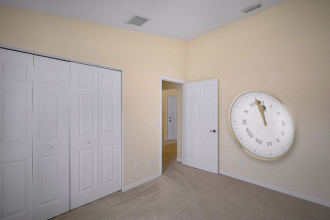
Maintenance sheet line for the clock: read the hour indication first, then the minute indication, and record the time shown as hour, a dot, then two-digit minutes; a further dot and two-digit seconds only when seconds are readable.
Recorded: 11.58
